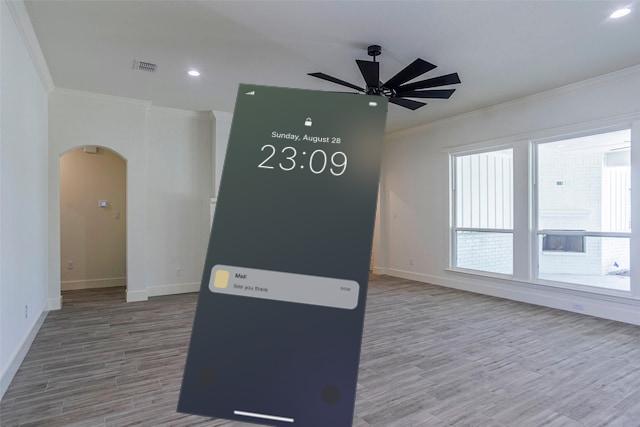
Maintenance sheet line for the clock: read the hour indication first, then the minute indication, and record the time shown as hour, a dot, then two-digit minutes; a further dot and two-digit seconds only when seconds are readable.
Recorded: 23.09
